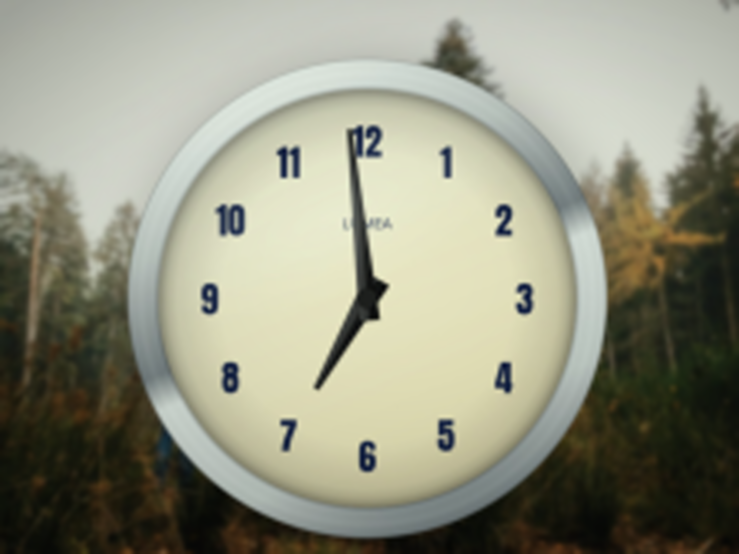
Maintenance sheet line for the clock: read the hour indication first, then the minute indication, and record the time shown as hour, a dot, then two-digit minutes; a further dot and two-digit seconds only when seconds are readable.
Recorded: 6.59
